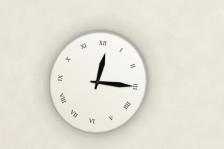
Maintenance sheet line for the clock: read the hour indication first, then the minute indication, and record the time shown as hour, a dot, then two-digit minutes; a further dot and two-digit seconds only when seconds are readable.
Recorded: 12.15
